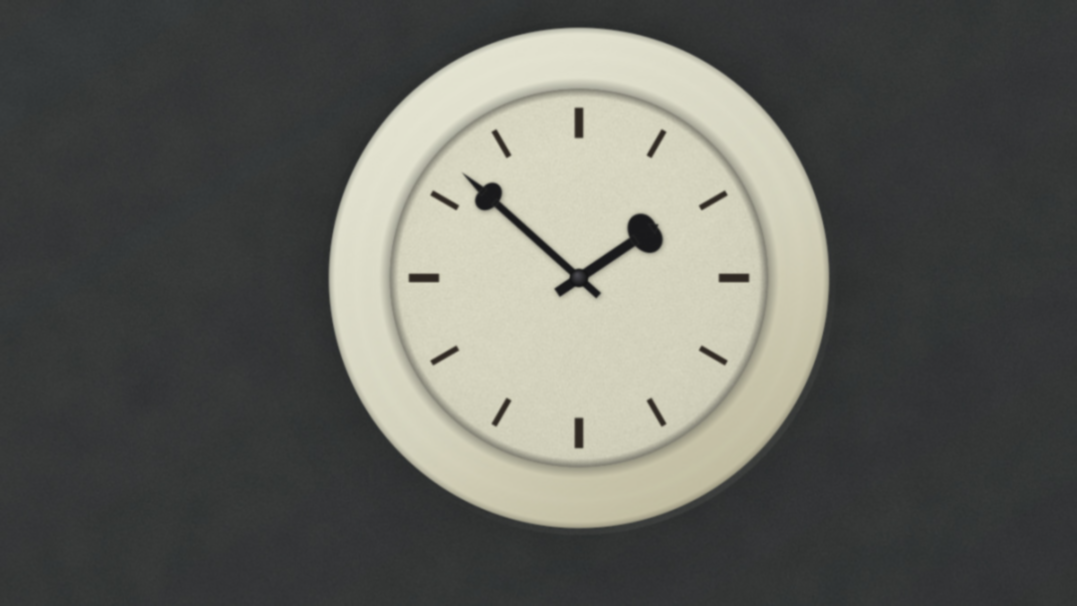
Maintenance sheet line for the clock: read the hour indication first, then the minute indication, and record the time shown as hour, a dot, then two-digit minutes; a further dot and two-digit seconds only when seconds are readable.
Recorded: 1.52
